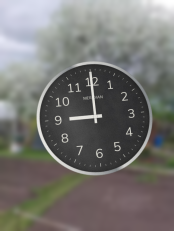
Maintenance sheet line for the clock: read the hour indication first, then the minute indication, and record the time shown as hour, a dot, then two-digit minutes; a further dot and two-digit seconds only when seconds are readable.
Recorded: 9.00
